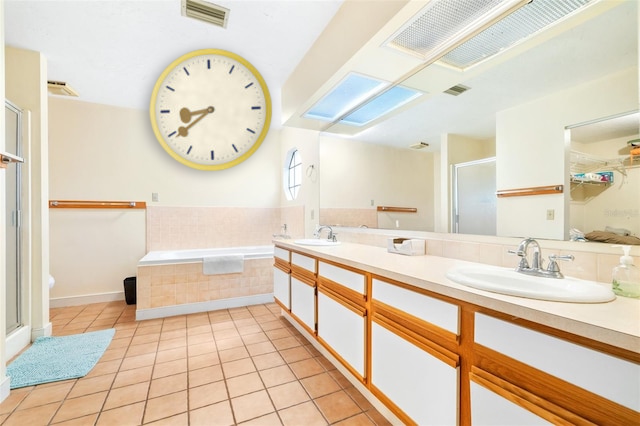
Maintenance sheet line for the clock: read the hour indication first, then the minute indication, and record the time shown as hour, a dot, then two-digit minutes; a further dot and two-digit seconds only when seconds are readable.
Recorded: 8.39
